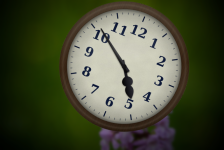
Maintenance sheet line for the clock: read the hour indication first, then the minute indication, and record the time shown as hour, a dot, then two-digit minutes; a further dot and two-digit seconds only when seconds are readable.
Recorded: 4.51
